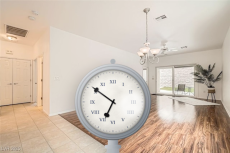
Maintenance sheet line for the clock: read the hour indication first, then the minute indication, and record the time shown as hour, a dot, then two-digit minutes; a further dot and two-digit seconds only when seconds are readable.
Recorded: 6.51
